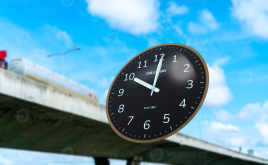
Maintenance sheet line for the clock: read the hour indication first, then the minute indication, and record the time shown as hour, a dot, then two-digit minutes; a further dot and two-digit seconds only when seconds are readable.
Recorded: 10.01
